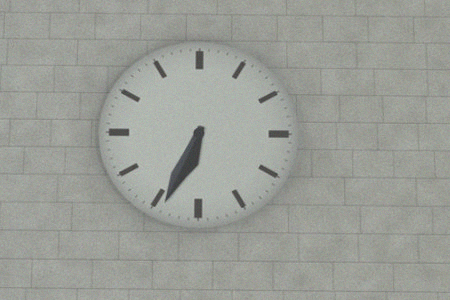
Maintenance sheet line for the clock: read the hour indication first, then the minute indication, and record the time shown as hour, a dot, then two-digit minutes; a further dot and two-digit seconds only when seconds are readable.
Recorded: 6.34
